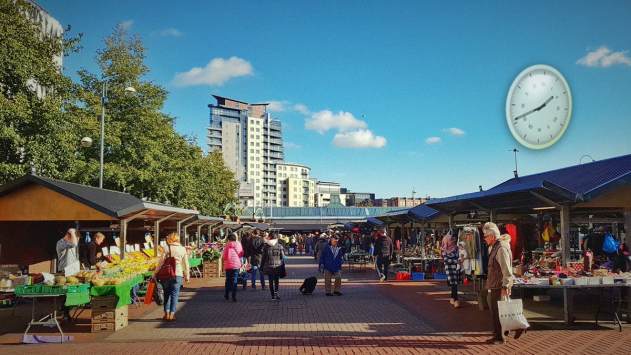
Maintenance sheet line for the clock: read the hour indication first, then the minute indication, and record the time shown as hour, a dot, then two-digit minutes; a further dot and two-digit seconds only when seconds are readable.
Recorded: 1.41
